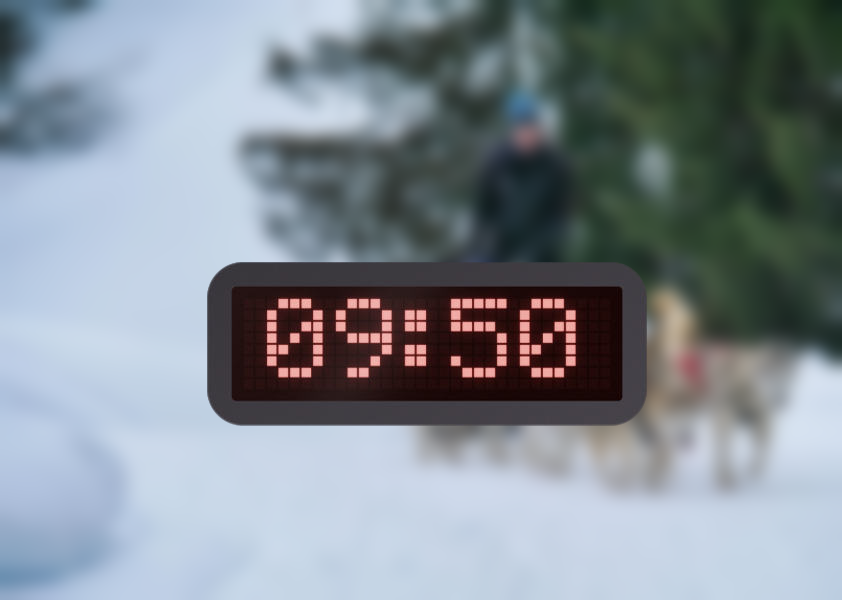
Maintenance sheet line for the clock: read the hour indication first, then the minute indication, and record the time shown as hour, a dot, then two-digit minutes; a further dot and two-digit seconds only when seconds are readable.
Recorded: 9.50
